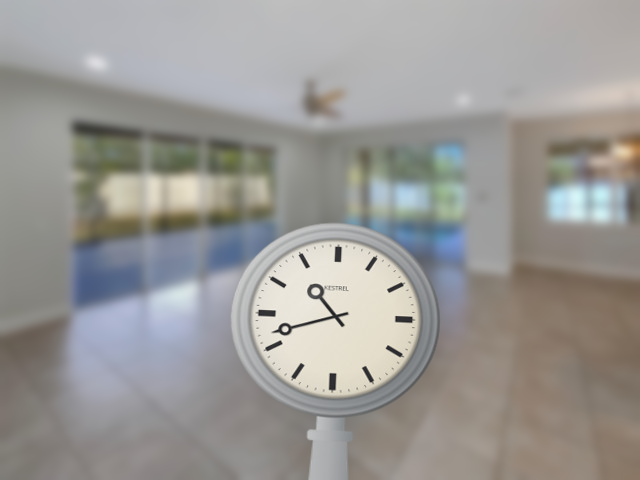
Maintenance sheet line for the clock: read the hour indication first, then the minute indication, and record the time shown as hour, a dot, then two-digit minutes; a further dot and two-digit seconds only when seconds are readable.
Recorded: 10.42
